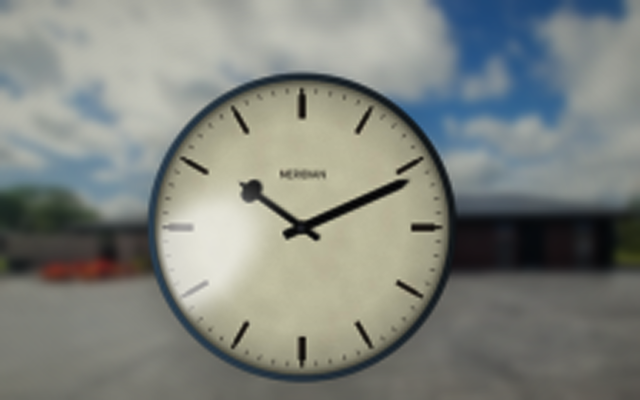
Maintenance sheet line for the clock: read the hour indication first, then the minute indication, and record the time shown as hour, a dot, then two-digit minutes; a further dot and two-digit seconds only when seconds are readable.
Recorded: 10.11
